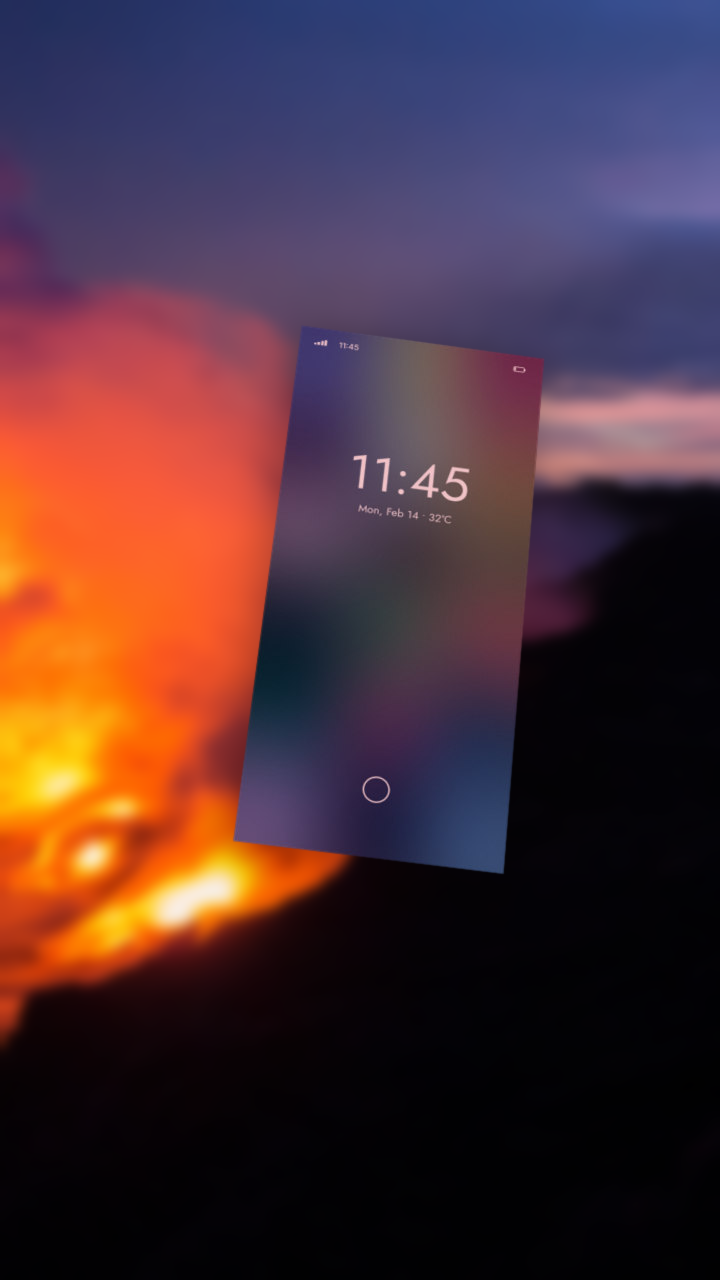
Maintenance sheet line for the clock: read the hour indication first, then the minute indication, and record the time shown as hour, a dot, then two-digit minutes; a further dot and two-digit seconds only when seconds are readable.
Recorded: 11.45
